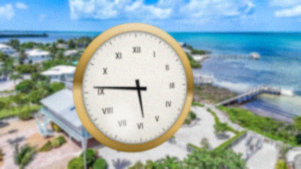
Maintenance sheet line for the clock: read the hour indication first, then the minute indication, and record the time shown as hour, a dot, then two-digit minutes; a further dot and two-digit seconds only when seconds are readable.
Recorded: 5.46
